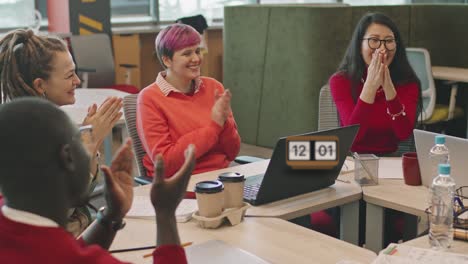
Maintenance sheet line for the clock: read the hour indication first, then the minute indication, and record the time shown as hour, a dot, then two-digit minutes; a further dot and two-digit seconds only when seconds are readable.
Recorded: 12.01
